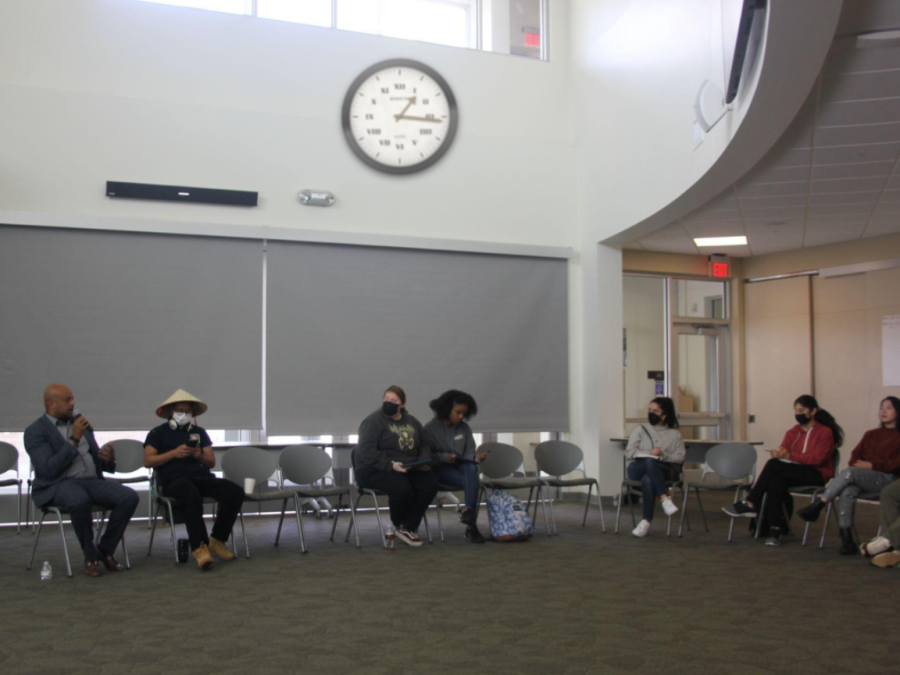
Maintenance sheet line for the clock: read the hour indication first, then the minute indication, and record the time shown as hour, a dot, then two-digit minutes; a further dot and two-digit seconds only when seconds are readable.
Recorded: 1.16
